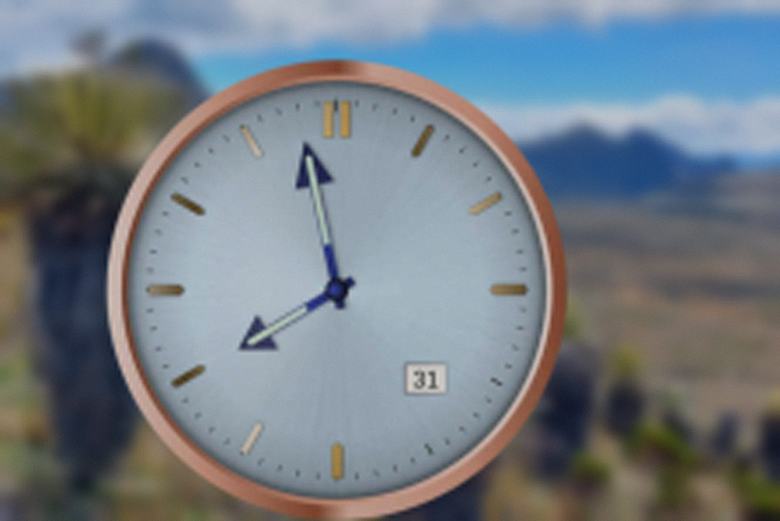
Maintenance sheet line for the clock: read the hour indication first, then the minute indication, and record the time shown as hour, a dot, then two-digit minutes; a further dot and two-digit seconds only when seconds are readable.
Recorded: 7.58
